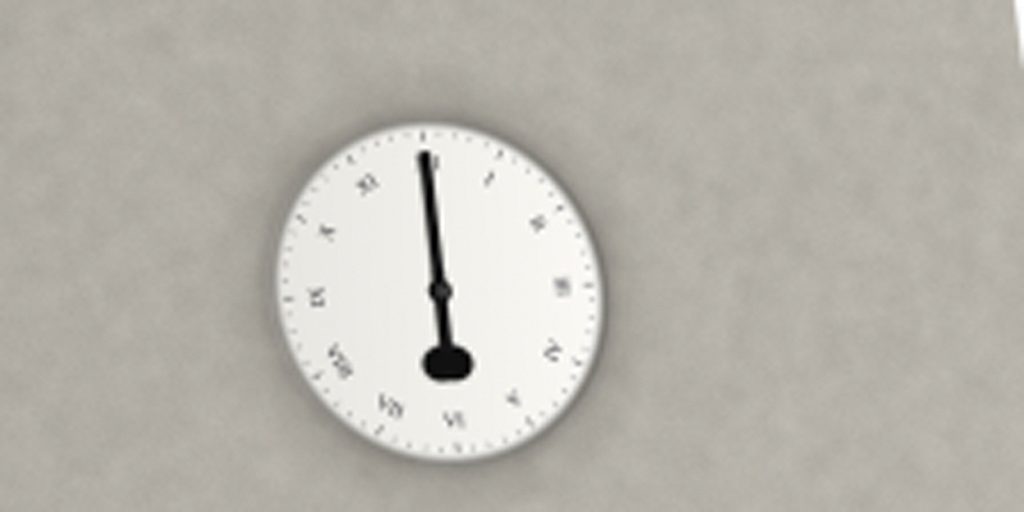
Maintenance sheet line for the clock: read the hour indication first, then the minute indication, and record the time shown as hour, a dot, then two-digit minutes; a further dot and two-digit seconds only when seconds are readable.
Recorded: 6.00
